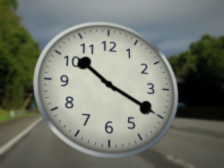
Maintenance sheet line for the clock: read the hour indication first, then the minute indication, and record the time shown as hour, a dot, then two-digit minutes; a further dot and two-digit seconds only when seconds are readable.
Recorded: 10.20
